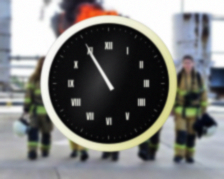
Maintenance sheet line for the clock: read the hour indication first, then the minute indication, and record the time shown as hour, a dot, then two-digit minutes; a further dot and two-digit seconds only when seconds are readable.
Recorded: 10.55
